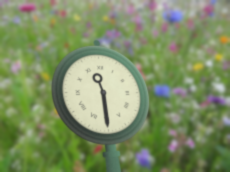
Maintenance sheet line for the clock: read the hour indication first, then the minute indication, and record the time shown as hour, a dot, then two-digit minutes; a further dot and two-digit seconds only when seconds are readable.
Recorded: 11.30
